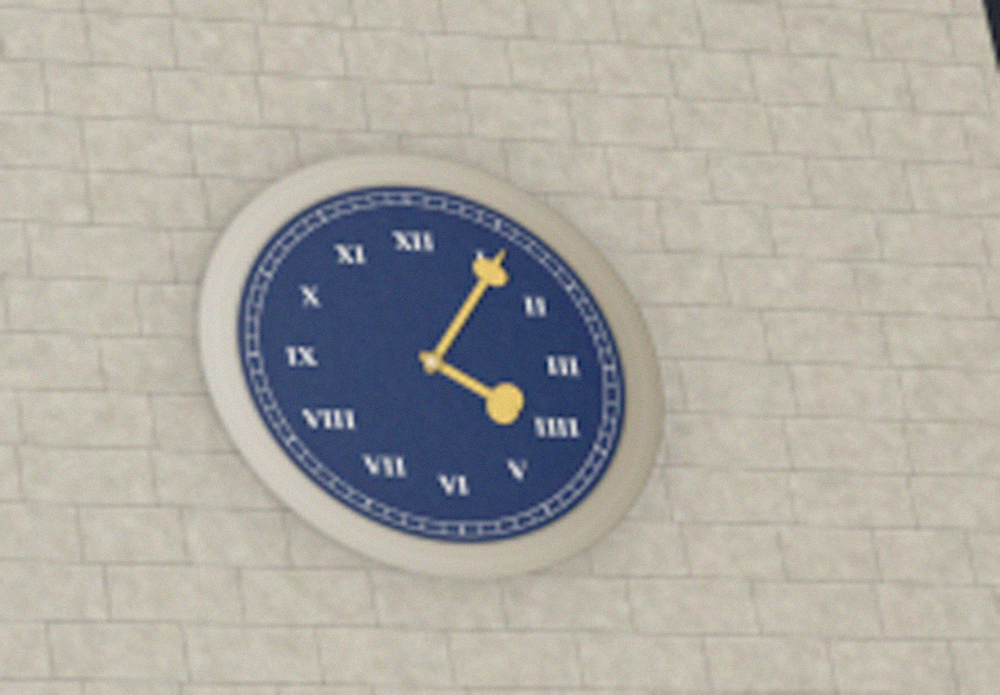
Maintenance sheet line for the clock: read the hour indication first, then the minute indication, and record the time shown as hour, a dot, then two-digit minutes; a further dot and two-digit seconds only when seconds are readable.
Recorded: 4.06
